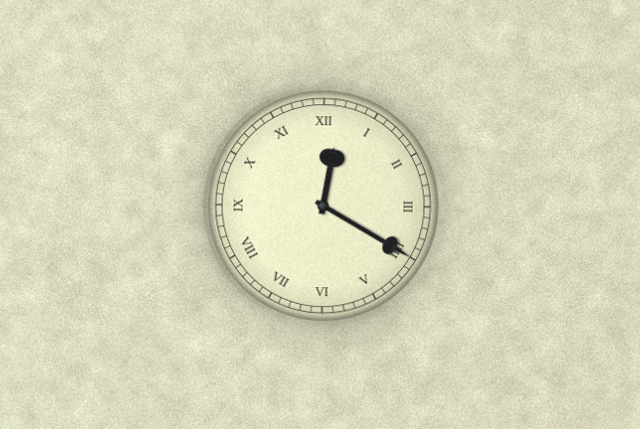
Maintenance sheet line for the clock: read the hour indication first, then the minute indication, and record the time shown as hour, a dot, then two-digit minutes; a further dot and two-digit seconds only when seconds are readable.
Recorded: 12.20
